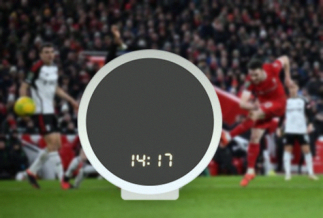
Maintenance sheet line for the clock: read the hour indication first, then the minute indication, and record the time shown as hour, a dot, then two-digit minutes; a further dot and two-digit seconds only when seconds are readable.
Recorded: 14.17
